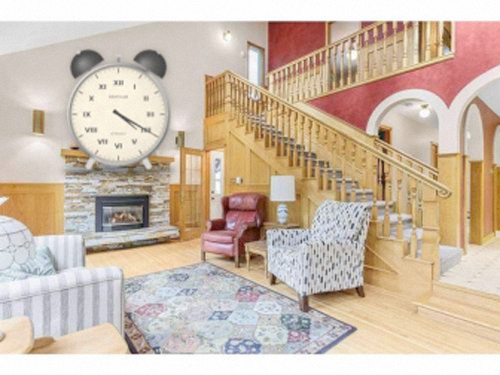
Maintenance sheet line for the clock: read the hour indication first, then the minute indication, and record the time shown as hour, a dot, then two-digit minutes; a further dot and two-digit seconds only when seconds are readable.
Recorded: 4.20
